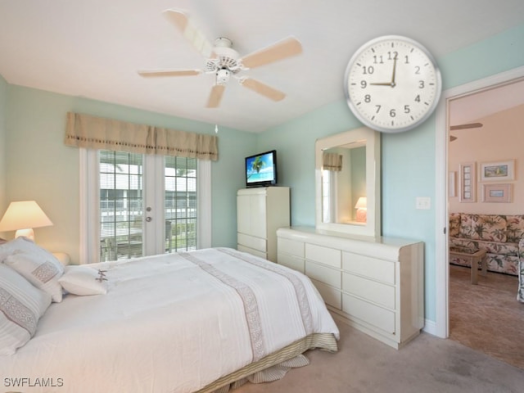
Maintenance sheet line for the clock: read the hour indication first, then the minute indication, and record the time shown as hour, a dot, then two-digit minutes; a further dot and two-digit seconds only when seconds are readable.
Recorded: 9.01
